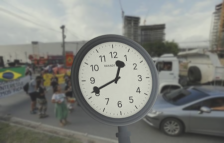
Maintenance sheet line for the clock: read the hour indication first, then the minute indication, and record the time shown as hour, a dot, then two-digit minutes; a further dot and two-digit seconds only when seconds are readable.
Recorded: 12.41
